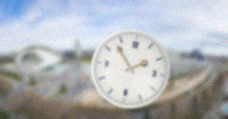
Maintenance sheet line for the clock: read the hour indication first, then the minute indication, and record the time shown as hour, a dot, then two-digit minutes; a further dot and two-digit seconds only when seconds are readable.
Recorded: 1.53
